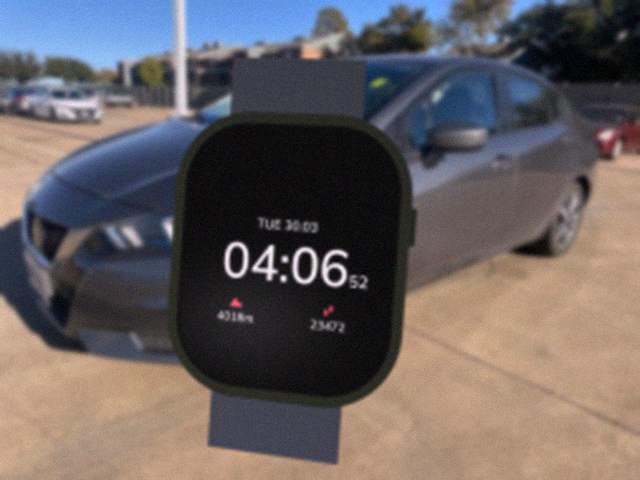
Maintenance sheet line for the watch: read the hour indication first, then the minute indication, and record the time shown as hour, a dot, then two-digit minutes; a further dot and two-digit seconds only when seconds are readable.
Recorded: 4.06
